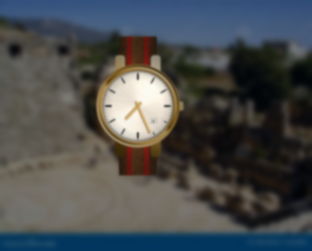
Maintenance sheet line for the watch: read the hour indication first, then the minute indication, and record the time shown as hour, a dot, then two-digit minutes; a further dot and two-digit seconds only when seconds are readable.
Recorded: 7.26
